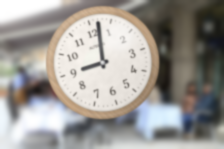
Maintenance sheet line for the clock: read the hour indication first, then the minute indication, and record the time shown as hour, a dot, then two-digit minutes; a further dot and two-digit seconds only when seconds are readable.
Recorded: 9.02
